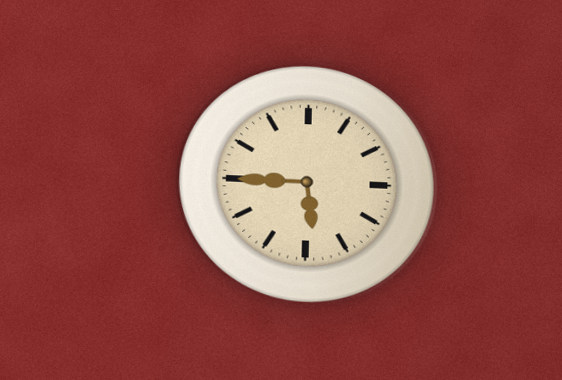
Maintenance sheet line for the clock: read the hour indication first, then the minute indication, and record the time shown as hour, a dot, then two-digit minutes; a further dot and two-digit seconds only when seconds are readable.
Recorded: 5.45
